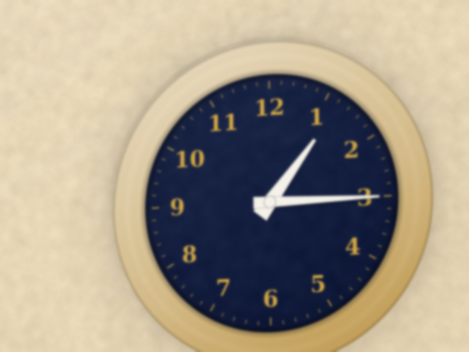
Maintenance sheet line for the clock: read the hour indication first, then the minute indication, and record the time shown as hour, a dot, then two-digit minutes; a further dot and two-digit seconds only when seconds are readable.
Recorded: 1.15
